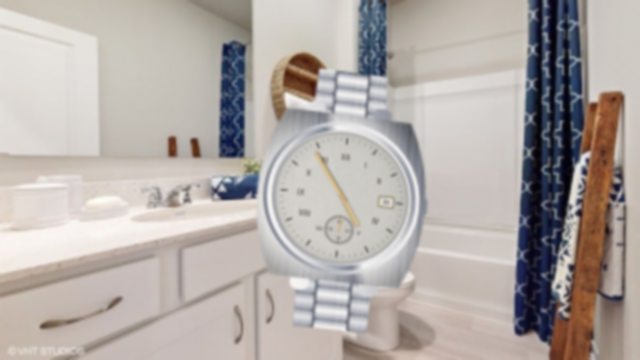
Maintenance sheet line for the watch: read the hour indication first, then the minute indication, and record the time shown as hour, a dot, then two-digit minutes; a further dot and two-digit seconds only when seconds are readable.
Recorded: 4.54
